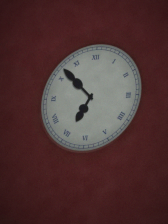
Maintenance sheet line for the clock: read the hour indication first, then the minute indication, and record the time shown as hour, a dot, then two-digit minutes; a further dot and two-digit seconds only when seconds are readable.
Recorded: 6.52
